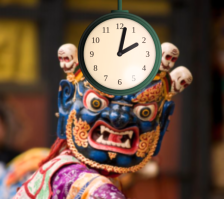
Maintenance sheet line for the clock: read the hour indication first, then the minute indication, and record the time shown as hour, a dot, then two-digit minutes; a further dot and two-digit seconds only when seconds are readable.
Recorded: 2.02
